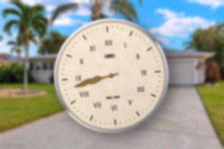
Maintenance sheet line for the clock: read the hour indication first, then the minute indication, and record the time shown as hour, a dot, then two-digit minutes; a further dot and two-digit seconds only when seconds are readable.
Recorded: 8.43
